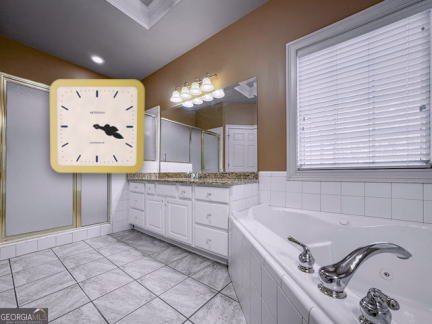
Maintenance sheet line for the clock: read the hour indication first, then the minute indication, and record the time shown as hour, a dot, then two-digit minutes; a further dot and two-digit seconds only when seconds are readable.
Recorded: 3.19
